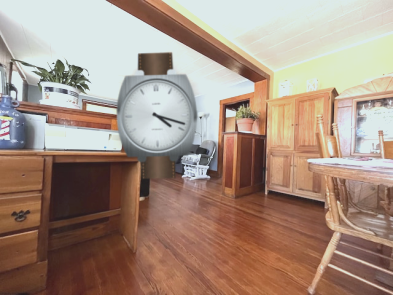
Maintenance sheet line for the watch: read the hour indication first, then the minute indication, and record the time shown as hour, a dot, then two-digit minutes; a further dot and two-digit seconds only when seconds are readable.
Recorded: 4.18
